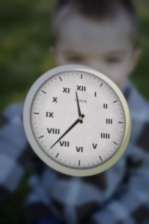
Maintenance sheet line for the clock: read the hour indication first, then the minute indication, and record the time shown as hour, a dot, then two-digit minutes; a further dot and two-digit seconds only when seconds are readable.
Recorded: 11.37
